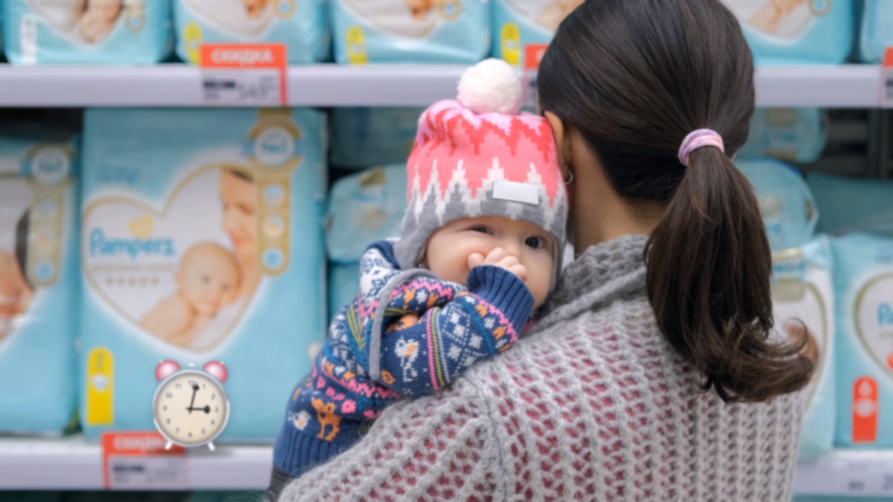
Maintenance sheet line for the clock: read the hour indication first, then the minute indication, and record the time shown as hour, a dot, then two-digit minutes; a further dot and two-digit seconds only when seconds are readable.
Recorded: 3.02
